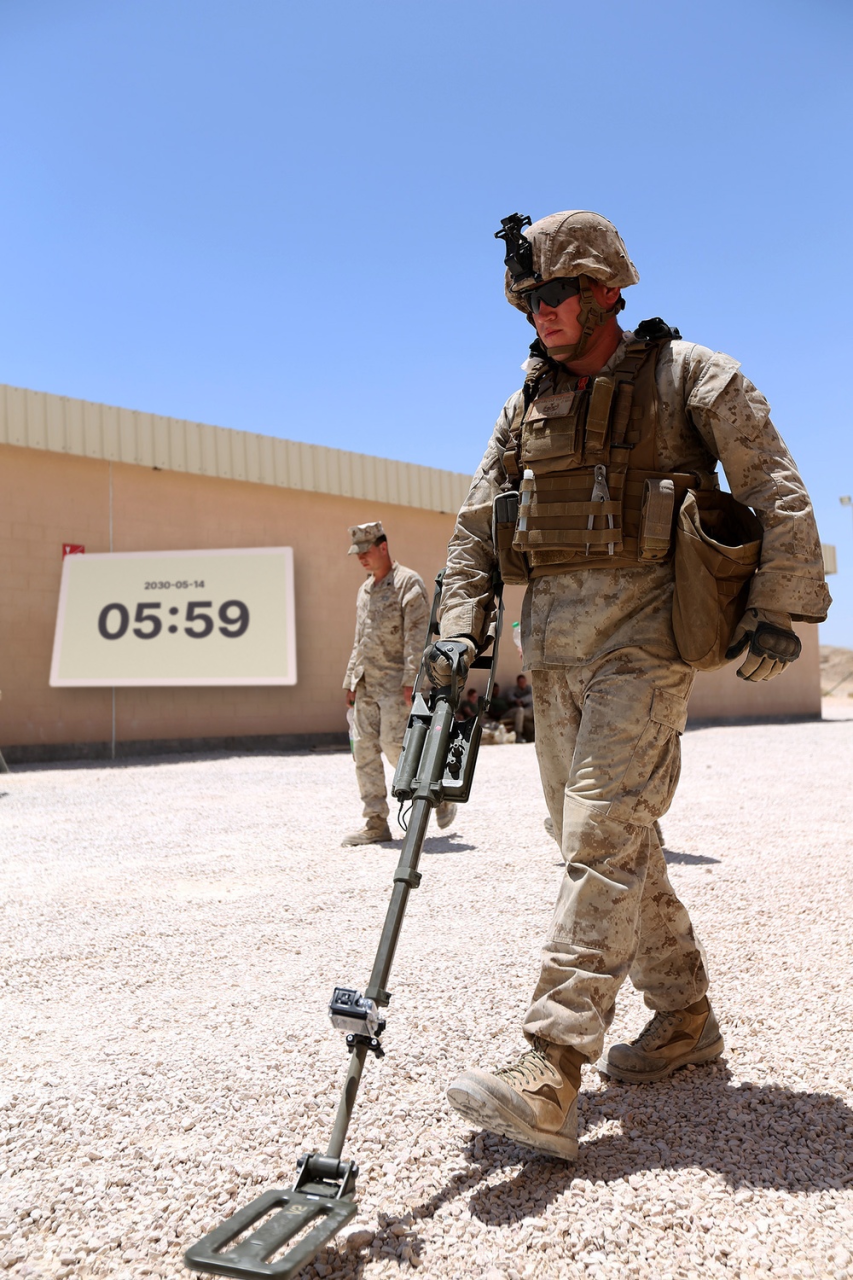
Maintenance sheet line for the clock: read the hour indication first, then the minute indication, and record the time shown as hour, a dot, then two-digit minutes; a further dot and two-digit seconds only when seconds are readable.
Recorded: 5.59
